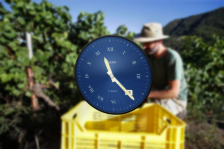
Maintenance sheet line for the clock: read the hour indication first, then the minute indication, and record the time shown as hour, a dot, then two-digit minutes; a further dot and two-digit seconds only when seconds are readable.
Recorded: 11.23
